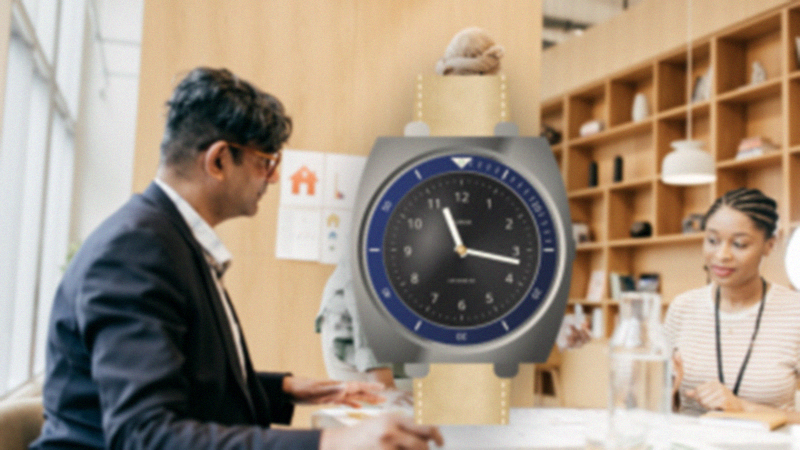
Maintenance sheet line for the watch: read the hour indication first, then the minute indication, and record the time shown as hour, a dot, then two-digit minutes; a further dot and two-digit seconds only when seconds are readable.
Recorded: 11.17
